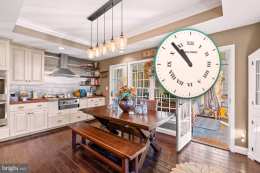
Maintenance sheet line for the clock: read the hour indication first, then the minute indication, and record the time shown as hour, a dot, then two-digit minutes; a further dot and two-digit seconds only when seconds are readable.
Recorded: 10.53
